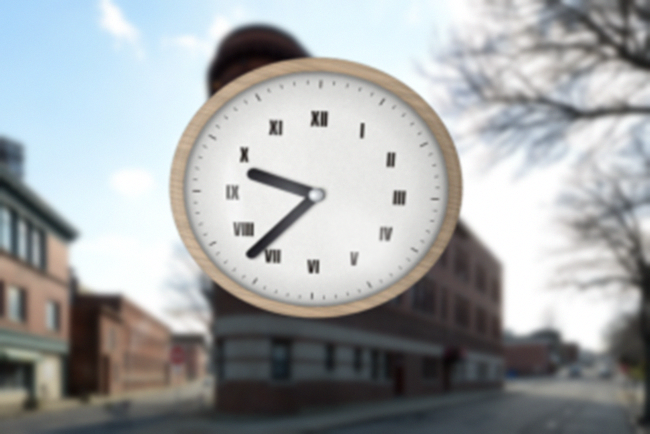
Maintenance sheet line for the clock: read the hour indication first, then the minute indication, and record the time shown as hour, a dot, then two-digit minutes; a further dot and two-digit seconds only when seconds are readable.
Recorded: 9.37
